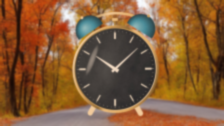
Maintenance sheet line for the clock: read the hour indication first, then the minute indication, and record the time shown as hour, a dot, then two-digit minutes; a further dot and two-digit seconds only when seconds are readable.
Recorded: 10.08
